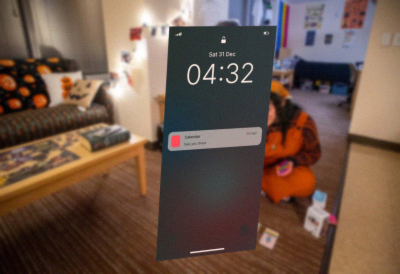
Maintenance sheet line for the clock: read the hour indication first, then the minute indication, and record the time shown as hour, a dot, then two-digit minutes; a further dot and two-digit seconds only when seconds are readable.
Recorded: 4.32
